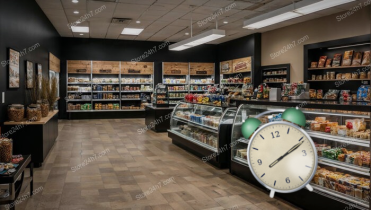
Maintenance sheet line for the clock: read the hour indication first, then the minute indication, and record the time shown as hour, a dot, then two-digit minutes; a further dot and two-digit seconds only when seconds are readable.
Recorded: 8.11
